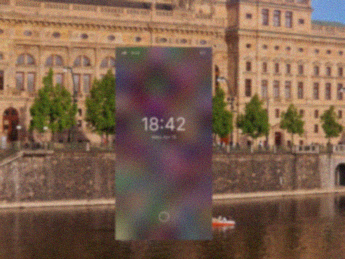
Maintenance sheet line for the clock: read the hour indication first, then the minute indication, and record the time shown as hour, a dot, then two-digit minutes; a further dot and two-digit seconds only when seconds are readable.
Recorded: 18.42
